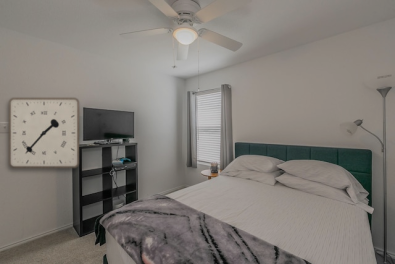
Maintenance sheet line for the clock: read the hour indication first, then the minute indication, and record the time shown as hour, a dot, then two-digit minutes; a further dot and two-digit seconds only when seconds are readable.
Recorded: 1.37
